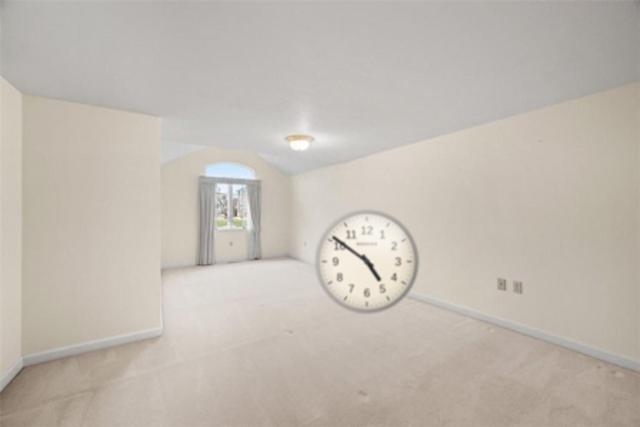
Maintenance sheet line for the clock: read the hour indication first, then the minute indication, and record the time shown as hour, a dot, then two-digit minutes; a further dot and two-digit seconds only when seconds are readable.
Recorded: 4.51
